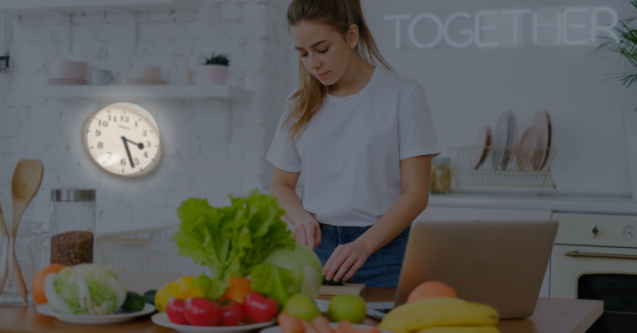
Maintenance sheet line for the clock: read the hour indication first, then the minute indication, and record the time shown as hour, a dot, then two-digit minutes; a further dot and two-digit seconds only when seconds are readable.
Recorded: 3.27
